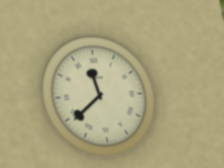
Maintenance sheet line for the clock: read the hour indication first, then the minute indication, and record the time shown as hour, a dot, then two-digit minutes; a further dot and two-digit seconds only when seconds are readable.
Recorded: 11.39
